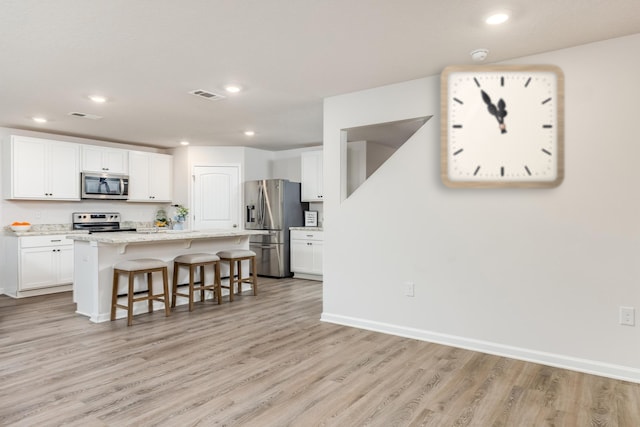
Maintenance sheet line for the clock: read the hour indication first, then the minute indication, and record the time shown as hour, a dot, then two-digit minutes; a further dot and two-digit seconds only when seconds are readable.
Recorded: 11.55
